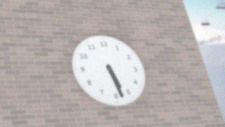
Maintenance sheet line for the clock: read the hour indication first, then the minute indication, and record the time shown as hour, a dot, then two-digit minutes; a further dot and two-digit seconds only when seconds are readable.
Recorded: 5.28
